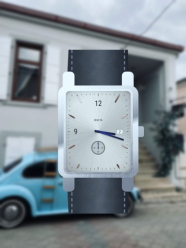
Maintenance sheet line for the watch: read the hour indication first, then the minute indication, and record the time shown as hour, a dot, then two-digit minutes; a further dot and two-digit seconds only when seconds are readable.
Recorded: 3.18
